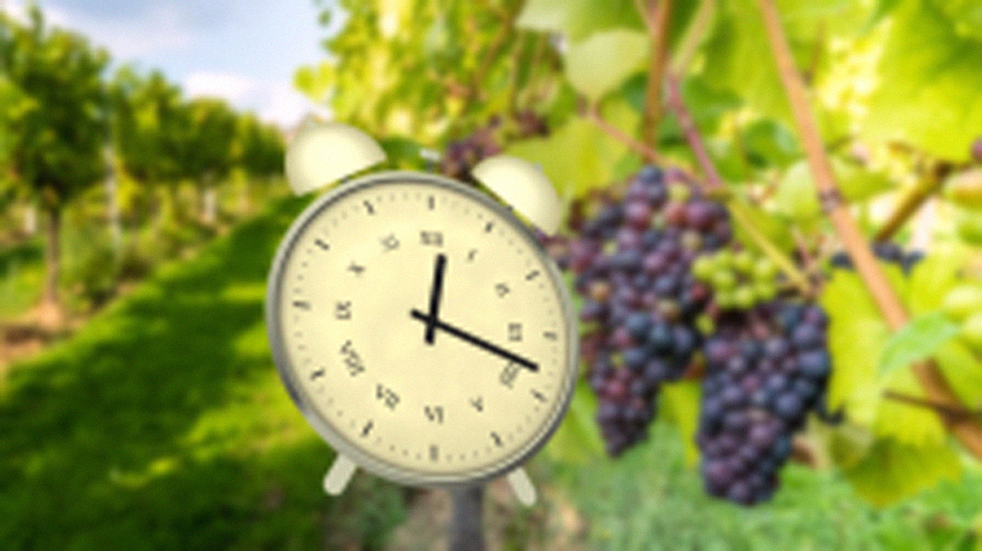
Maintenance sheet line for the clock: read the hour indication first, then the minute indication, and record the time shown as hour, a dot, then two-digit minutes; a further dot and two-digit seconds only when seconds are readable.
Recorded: 12.18
